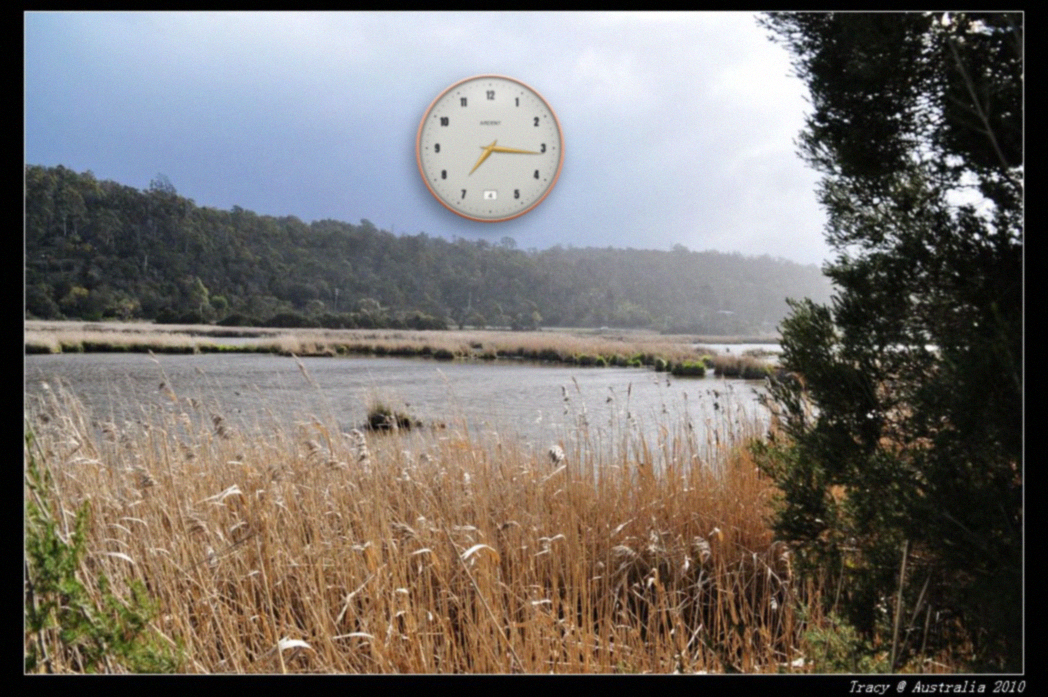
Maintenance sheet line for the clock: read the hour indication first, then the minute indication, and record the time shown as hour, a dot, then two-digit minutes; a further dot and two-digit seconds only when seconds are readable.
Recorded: 7.16
